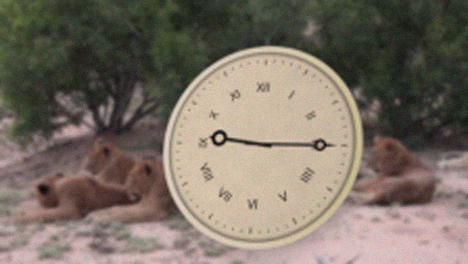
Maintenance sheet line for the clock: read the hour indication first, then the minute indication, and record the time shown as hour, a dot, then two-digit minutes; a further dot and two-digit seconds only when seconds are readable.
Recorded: 9.15
